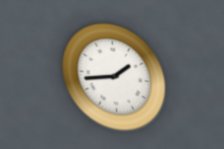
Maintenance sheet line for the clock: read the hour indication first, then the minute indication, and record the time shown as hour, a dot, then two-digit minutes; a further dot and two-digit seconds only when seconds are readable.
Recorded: 1.43
